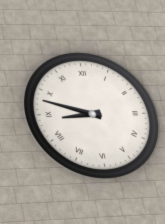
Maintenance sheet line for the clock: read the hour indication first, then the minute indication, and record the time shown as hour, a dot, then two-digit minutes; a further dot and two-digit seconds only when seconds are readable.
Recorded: 8.48
